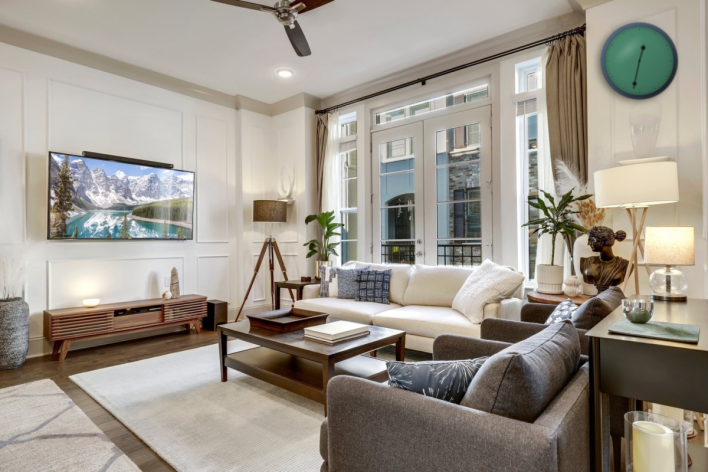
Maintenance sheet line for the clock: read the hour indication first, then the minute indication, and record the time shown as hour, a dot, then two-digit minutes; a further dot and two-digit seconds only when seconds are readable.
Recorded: 12.32
